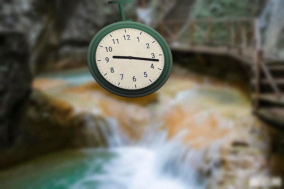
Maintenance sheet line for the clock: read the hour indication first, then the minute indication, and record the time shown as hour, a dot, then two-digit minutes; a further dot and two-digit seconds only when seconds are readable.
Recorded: 9.17
